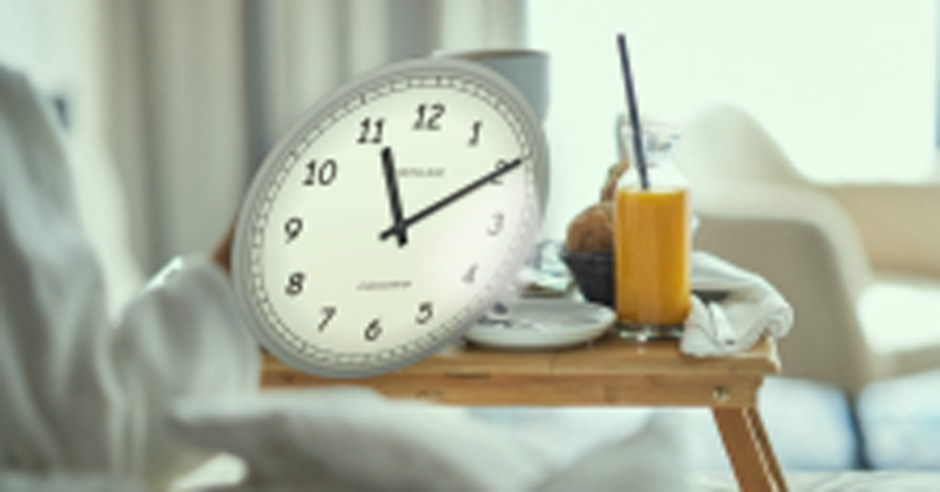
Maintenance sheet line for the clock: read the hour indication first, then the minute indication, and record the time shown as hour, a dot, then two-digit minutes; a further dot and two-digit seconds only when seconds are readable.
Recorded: 11.10
